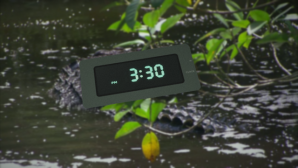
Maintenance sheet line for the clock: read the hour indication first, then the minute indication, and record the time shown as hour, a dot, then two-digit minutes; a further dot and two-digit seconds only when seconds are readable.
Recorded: 3.30
